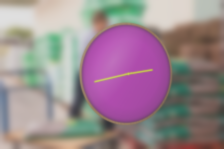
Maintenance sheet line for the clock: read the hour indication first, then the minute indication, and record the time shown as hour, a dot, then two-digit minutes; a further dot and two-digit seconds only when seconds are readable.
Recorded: 2.43
